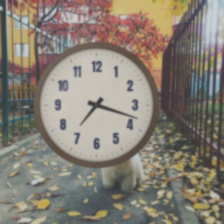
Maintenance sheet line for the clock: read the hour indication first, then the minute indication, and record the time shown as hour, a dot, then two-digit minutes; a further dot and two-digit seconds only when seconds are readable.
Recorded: 7.18
